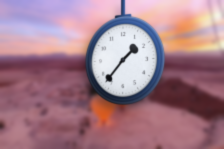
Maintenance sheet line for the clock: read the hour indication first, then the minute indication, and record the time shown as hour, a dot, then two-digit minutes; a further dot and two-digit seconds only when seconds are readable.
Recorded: 1.37
